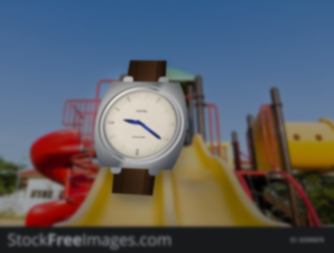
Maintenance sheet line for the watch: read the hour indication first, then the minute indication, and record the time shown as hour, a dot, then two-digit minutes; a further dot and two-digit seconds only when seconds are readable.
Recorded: 9.21
